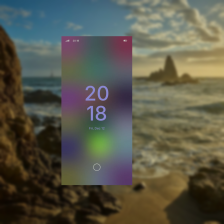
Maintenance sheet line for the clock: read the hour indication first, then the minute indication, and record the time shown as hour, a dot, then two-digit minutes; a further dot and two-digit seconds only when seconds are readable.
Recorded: 20.18
